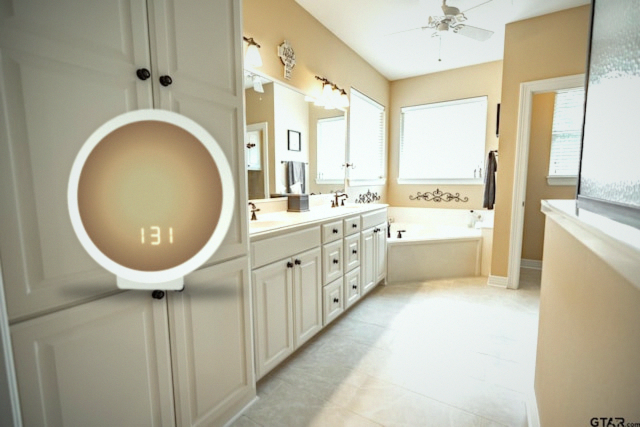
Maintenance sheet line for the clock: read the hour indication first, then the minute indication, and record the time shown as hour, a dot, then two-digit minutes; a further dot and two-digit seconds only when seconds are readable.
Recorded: 1.31
